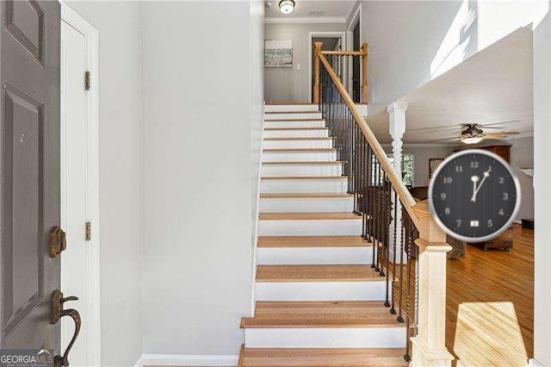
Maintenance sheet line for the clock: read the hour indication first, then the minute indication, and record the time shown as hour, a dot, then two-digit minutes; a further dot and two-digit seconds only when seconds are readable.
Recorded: 12.05
